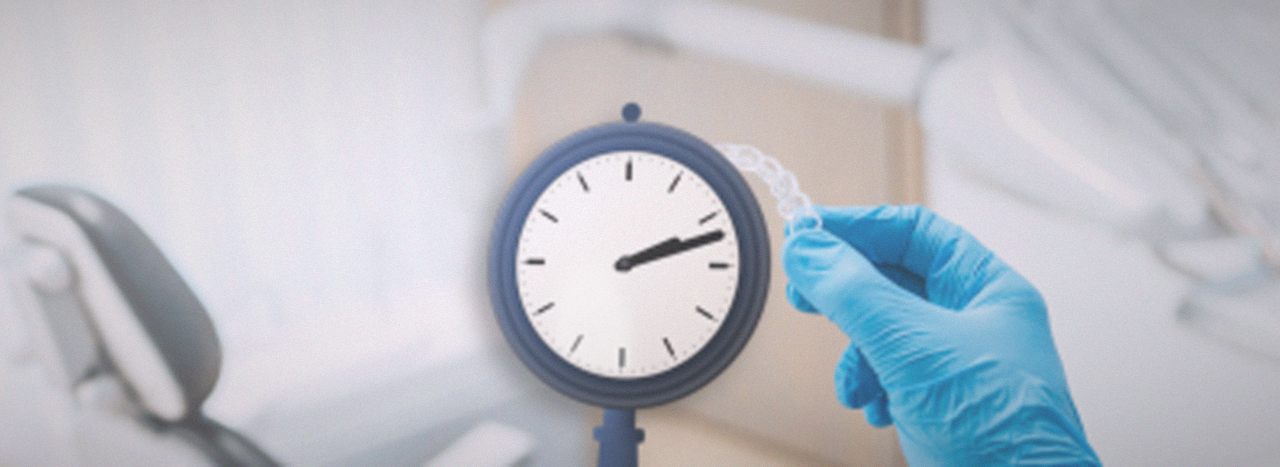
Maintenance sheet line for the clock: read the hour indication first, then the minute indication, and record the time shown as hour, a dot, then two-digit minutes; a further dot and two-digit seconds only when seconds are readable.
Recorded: 2.12
